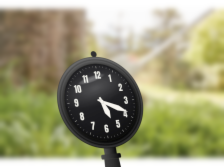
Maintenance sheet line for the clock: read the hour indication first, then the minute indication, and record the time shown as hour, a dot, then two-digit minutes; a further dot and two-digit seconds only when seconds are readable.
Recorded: 5.19
